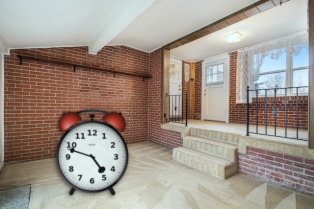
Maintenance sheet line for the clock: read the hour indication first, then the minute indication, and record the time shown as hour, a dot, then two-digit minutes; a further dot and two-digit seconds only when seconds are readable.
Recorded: 4.48
